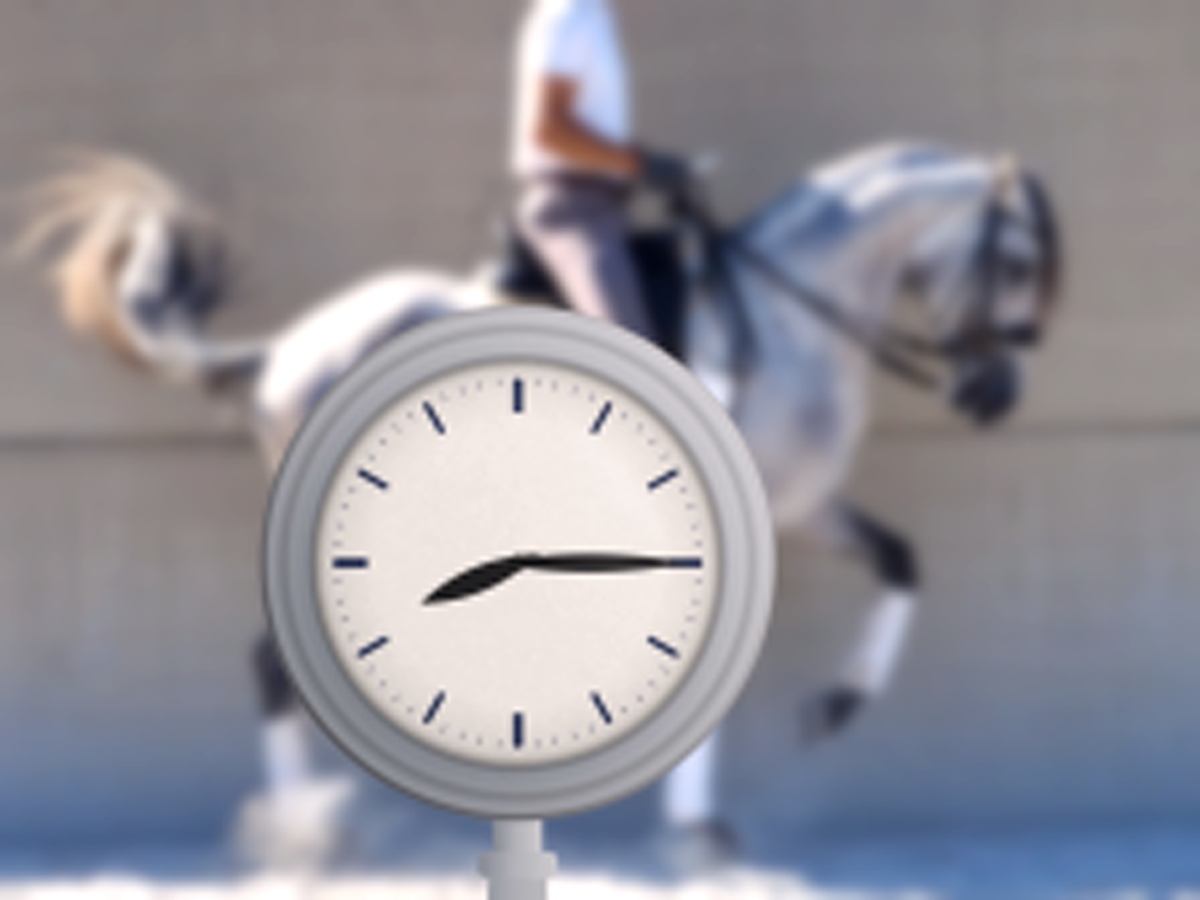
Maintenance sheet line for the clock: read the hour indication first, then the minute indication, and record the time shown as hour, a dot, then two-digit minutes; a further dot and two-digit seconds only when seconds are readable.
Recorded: 8.15
